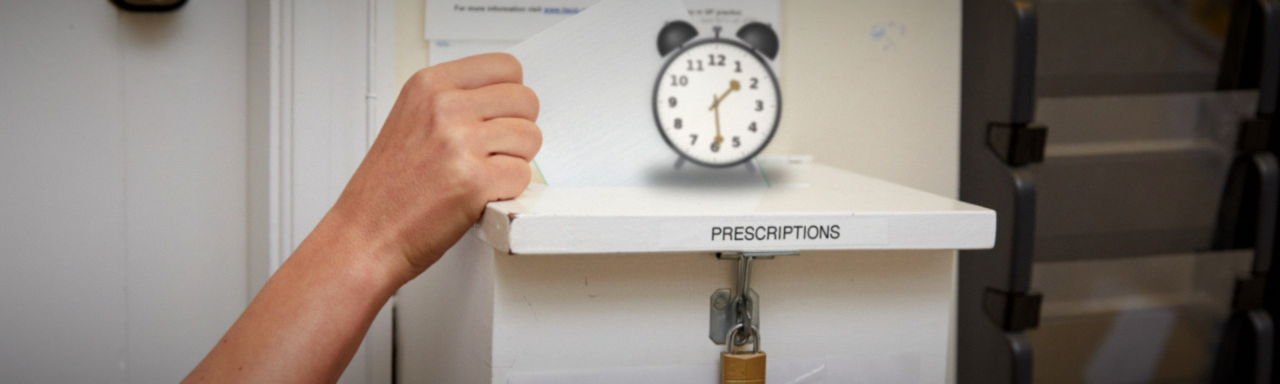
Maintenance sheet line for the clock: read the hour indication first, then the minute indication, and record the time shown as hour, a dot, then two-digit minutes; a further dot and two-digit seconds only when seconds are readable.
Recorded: 1.29
